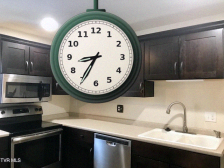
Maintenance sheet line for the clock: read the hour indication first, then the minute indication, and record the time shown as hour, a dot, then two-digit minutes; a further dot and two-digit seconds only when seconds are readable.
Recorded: 8.35
